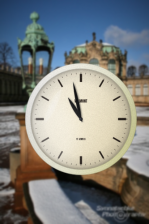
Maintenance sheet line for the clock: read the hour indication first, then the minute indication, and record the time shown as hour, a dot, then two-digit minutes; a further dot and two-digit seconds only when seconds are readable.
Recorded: 10.58
